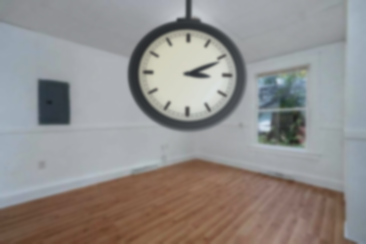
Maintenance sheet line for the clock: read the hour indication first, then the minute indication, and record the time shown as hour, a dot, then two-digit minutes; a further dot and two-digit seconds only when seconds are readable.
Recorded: 3.11
